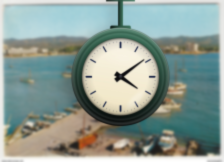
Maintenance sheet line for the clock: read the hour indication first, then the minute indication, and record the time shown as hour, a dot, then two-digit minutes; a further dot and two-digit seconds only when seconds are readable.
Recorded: 4.09
